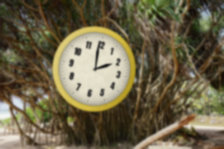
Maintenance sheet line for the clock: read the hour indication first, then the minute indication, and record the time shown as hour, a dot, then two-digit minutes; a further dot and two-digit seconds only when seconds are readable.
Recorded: 1.59
